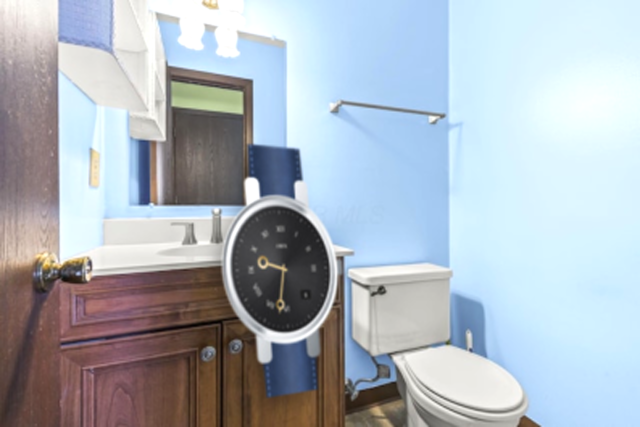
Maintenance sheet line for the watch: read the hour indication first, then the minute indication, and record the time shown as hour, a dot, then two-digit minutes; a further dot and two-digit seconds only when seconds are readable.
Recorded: 9.32
